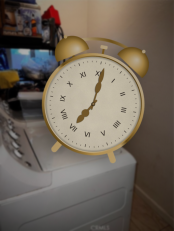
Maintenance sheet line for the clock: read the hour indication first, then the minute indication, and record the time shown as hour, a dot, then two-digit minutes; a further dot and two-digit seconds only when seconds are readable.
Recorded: 7.01
